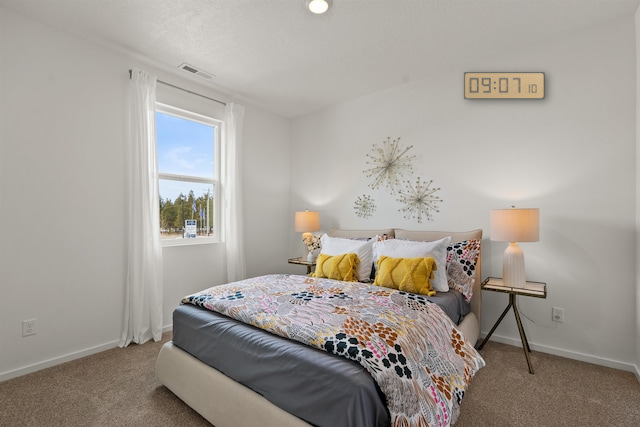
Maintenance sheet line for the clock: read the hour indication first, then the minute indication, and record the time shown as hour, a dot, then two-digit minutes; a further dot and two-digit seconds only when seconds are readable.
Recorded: 9.07
